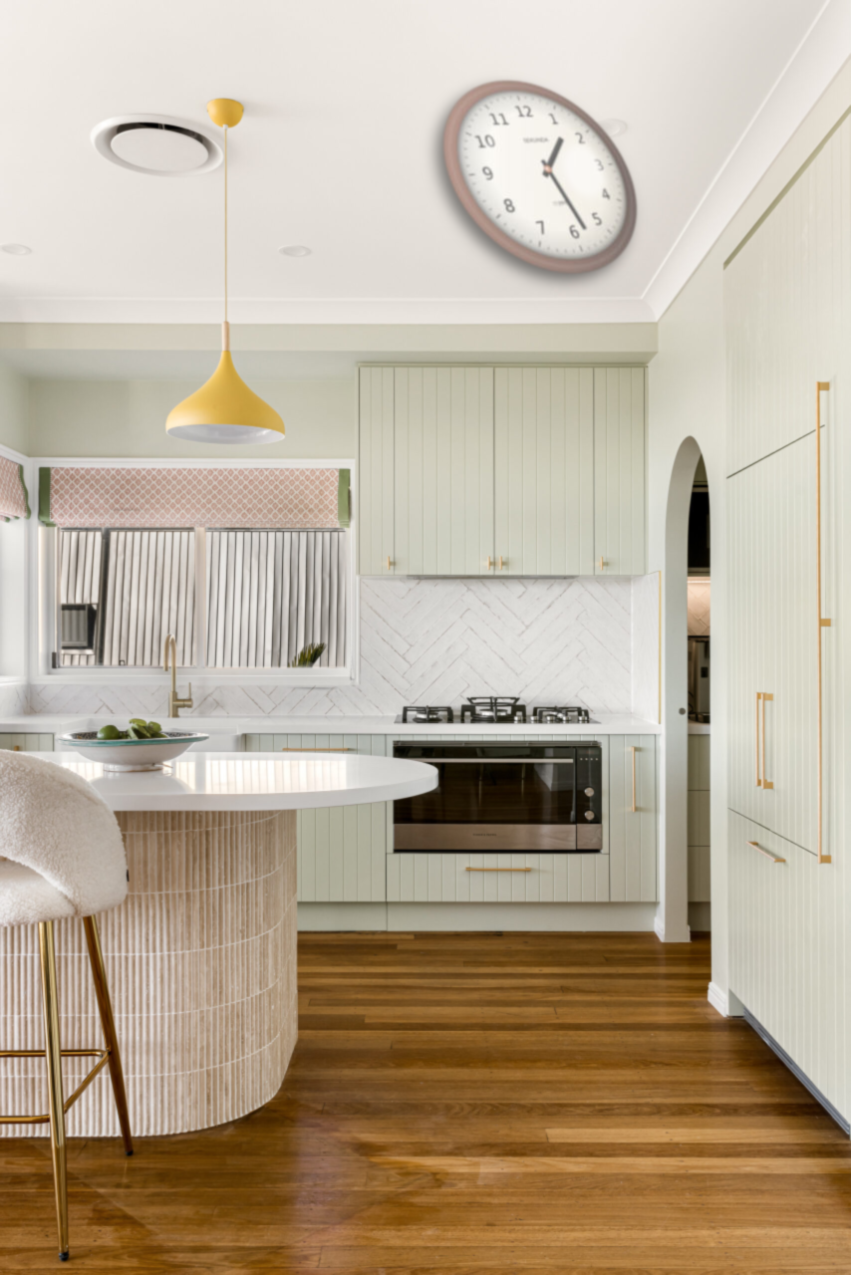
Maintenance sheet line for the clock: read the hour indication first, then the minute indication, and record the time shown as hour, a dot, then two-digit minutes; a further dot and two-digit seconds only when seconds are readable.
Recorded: 1.28
